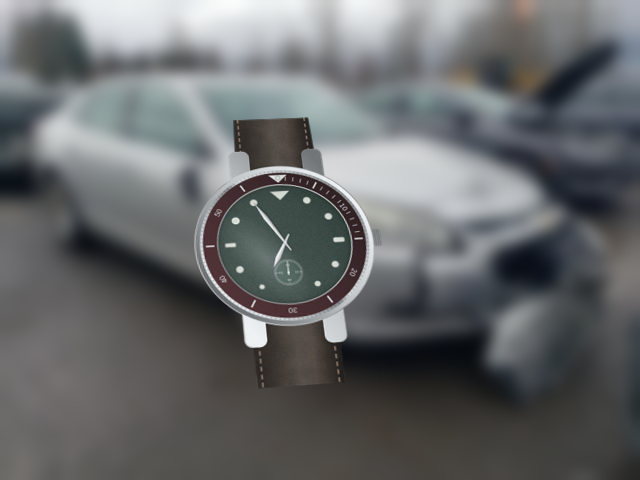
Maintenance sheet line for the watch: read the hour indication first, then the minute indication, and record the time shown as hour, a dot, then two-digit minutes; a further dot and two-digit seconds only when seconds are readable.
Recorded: 6.55
